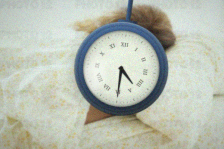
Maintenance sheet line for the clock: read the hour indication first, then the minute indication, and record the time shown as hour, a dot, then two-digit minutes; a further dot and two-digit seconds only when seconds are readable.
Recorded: 4.30
